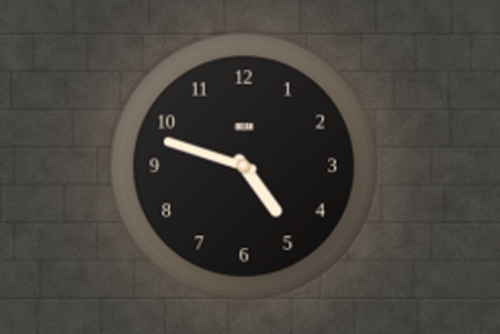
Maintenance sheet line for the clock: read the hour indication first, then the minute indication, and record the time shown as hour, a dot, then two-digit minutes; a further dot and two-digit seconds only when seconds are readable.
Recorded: 4.48
